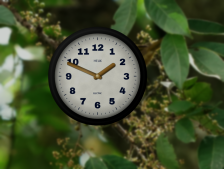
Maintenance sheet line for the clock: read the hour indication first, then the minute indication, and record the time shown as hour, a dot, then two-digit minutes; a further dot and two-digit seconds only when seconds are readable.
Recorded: 1.49
